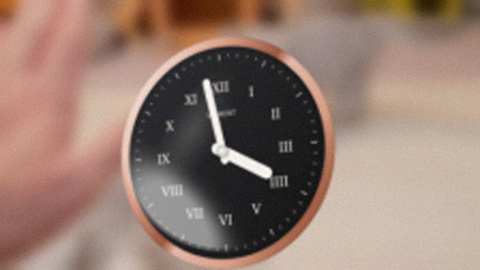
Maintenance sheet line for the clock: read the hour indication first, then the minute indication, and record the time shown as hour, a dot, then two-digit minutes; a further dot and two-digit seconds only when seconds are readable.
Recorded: 3.58
